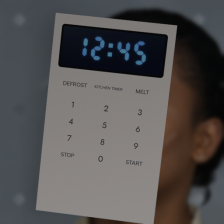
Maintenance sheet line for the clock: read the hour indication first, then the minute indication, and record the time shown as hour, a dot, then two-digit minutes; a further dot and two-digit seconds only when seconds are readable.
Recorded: 12.45
